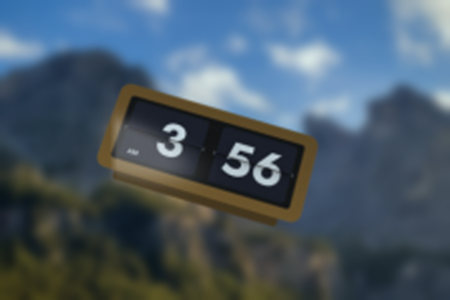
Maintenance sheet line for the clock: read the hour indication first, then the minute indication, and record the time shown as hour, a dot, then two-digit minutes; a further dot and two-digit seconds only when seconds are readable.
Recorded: 3.56
